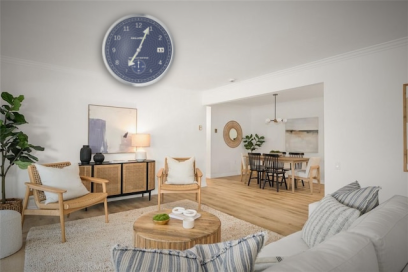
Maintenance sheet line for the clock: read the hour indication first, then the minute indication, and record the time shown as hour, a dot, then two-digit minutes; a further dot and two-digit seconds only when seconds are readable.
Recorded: 7.04
